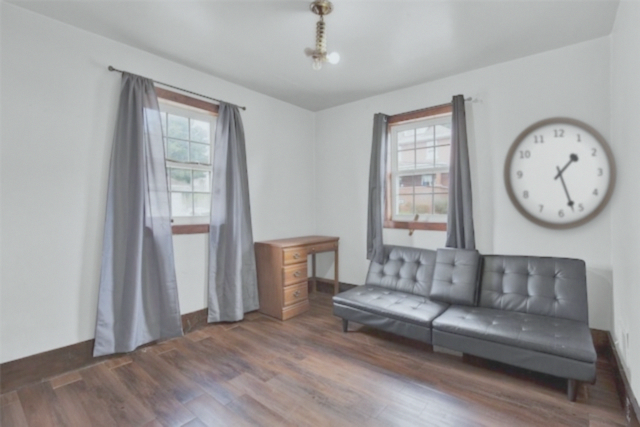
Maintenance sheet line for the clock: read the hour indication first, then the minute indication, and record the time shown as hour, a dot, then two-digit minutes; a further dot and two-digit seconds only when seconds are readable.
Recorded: 1.27
